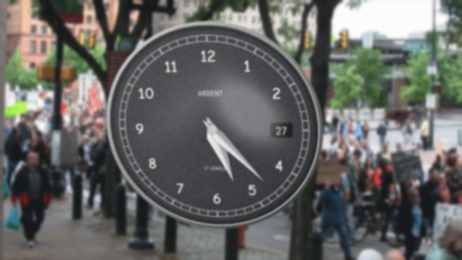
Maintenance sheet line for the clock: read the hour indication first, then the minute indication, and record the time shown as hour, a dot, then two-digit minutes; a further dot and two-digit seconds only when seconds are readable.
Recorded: 5.23
